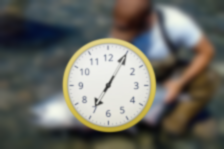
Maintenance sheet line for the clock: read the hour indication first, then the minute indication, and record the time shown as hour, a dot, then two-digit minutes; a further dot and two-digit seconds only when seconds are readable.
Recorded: 7.05
